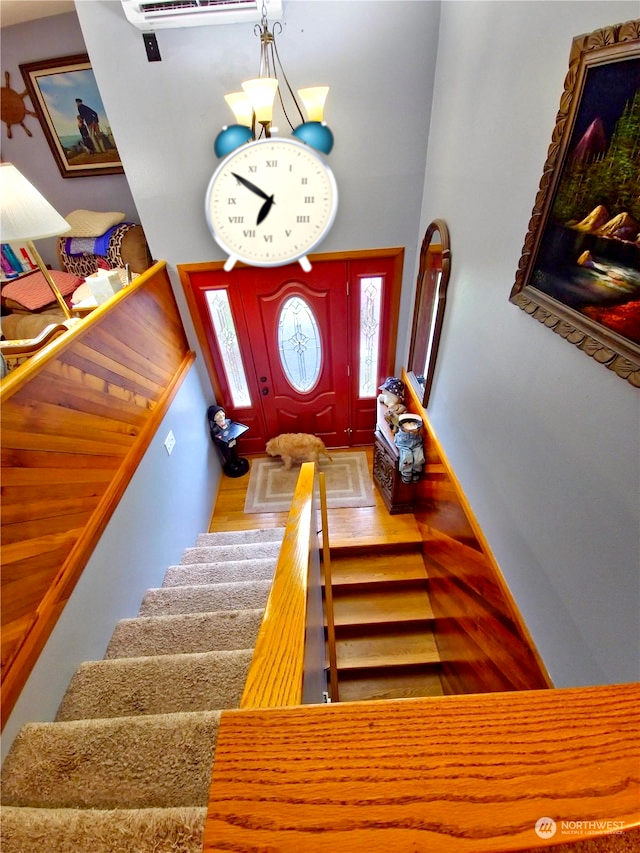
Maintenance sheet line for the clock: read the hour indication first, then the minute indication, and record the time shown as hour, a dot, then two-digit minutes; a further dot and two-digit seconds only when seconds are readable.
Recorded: 6.51
